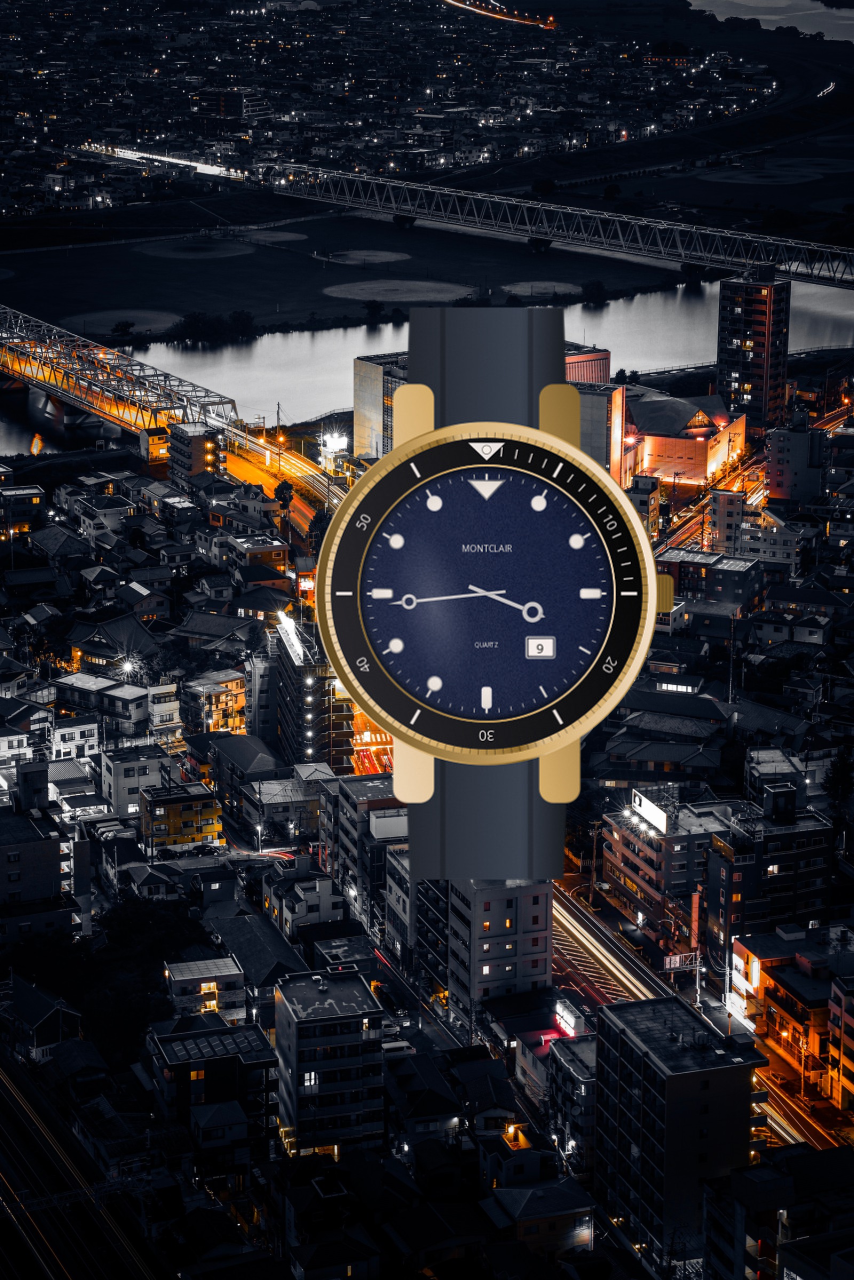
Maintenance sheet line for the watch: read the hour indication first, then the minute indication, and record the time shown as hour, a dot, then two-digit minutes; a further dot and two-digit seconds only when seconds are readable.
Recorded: 3.44
